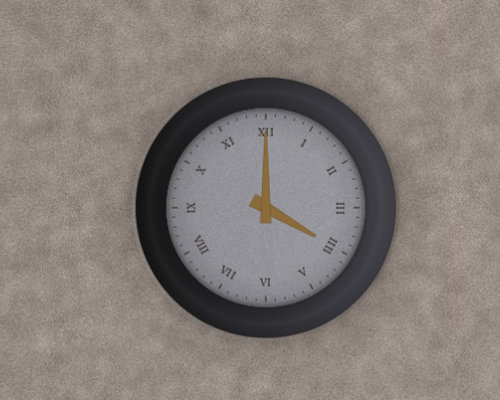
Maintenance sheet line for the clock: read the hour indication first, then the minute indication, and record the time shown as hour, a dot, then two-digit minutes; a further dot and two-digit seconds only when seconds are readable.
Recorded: 4.00
